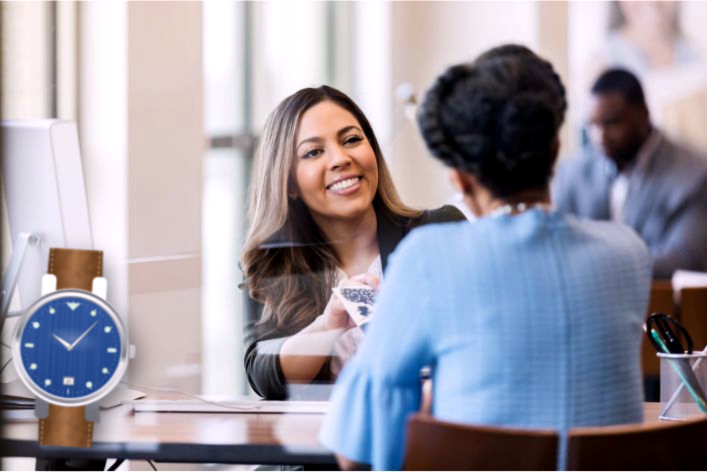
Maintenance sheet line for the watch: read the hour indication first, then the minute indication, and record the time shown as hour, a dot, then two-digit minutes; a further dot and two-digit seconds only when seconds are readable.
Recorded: 10.07
